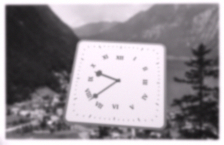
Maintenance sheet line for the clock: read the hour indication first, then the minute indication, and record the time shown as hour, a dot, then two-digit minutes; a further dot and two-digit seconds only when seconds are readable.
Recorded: 9.38
